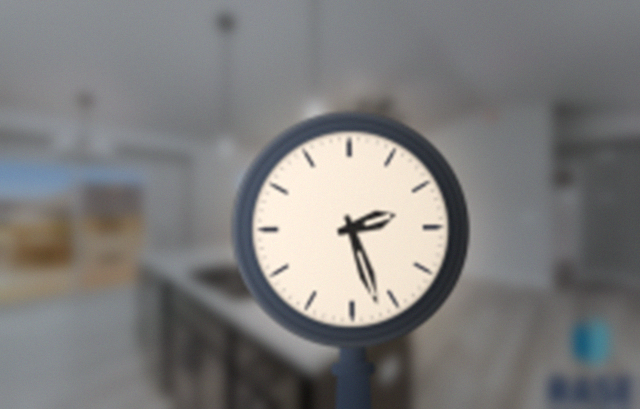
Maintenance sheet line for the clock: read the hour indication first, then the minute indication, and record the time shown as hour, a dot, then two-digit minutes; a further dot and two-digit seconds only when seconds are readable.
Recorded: 2.27
